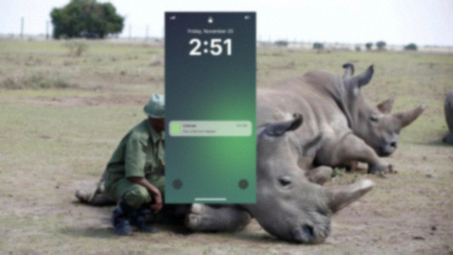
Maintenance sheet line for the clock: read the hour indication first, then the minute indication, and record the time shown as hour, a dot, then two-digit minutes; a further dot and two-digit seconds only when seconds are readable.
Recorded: 2.51
